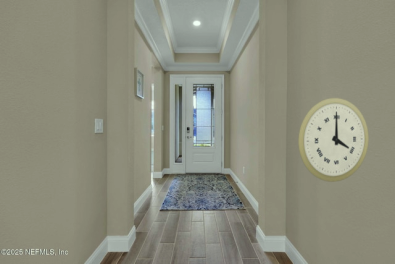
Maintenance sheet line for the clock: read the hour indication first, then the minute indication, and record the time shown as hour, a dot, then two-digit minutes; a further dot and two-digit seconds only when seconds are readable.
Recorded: 4.00
